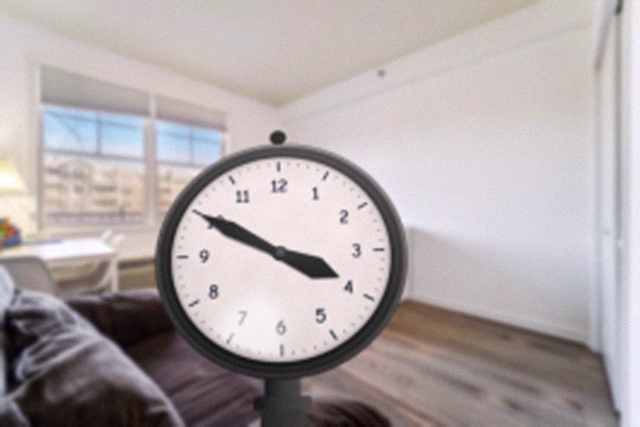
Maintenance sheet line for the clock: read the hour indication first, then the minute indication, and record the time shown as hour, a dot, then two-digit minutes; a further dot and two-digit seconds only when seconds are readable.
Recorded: 3.50
